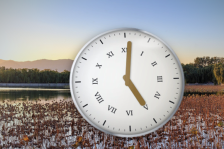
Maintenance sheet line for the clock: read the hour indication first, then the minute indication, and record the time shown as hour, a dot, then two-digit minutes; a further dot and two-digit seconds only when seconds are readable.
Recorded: 5.01
